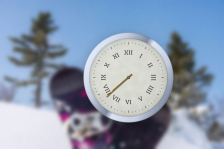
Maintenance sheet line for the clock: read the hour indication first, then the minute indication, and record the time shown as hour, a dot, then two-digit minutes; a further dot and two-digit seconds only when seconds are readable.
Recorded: 7.38
